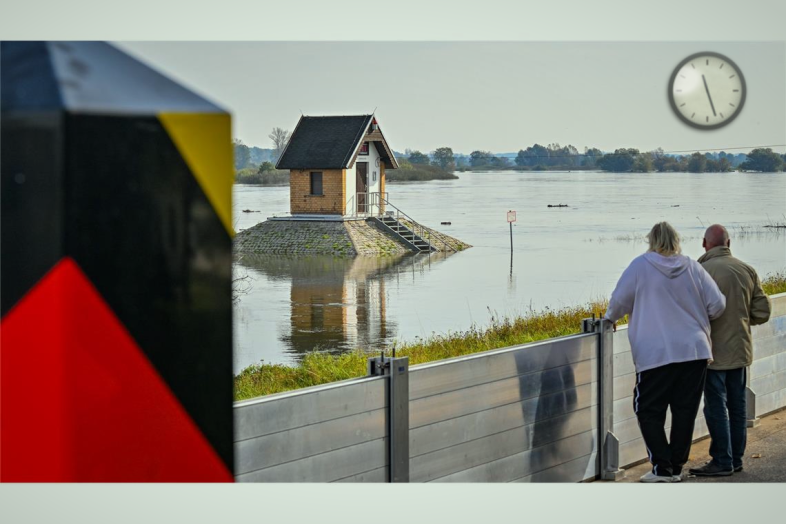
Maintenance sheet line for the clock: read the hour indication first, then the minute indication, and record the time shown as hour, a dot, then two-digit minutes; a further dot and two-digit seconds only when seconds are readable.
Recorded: 11.27
